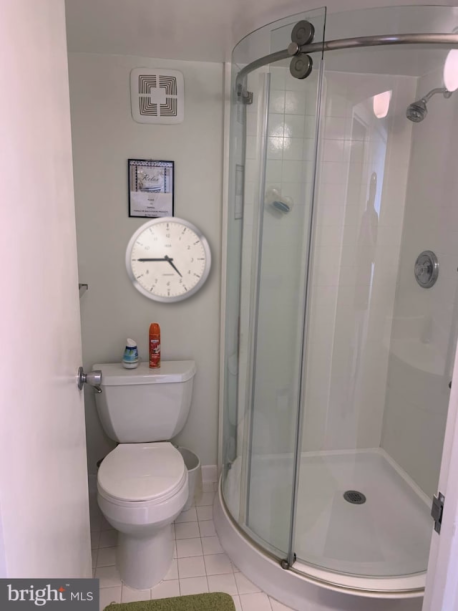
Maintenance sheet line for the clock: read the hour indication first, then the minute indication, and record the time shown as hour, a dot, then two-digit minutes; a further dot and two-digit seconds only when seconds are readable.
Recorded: 4.45
